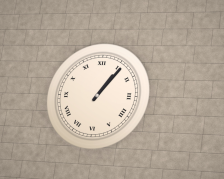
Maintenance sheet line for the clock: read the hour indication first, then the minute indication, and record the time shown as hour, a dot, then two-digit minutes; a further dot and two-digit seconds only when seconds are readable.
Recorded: 1.06
